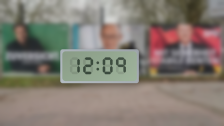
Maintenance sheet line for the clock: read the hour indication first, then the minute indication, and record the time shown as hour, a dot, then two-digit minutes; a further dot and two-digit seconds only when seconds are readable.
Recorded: 12.09
